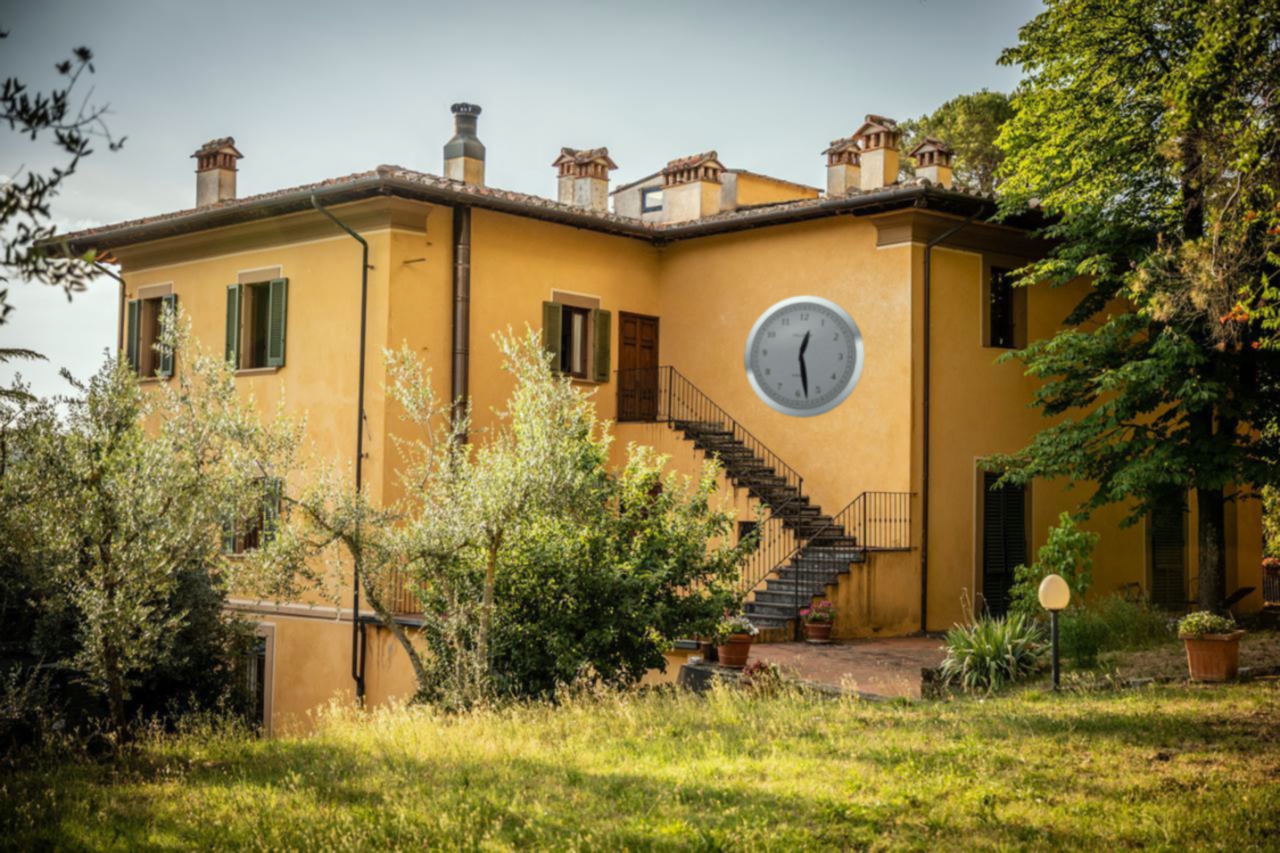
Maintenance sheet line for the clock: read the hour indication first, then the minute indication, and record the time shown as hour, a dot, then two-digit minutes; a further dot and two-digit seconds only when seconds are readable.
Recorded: 12.28
